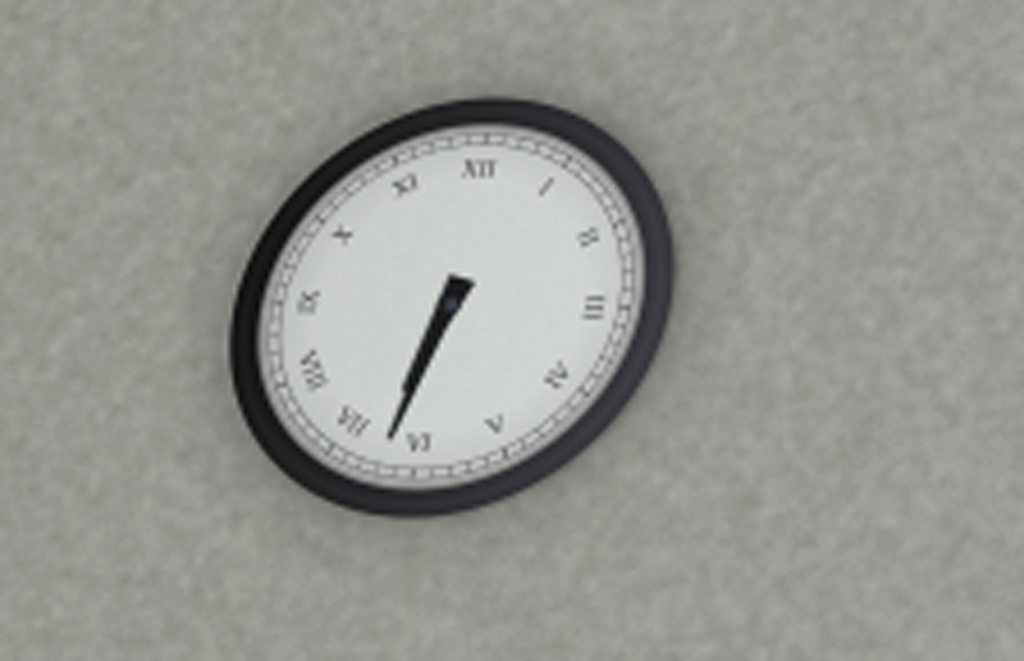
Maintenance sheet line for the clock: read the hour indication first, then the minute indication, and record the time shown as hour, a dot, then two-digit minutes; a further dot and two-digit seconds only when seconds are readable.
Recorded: 6.32
